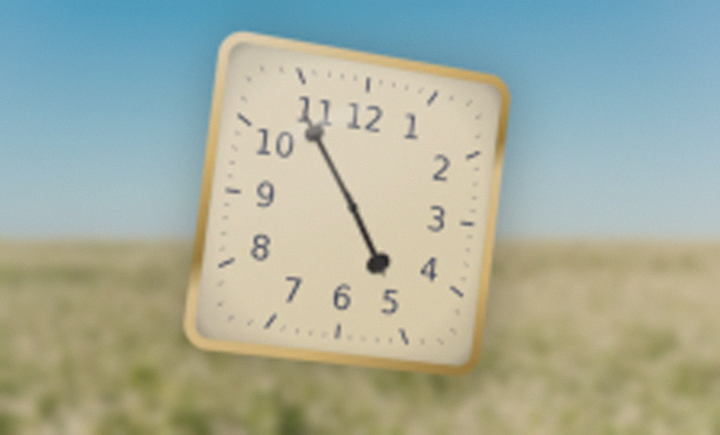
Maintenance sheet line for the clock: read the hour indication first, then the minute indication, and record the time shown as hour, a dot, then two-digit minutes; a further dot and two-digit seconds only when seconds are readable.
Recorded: 4.54
